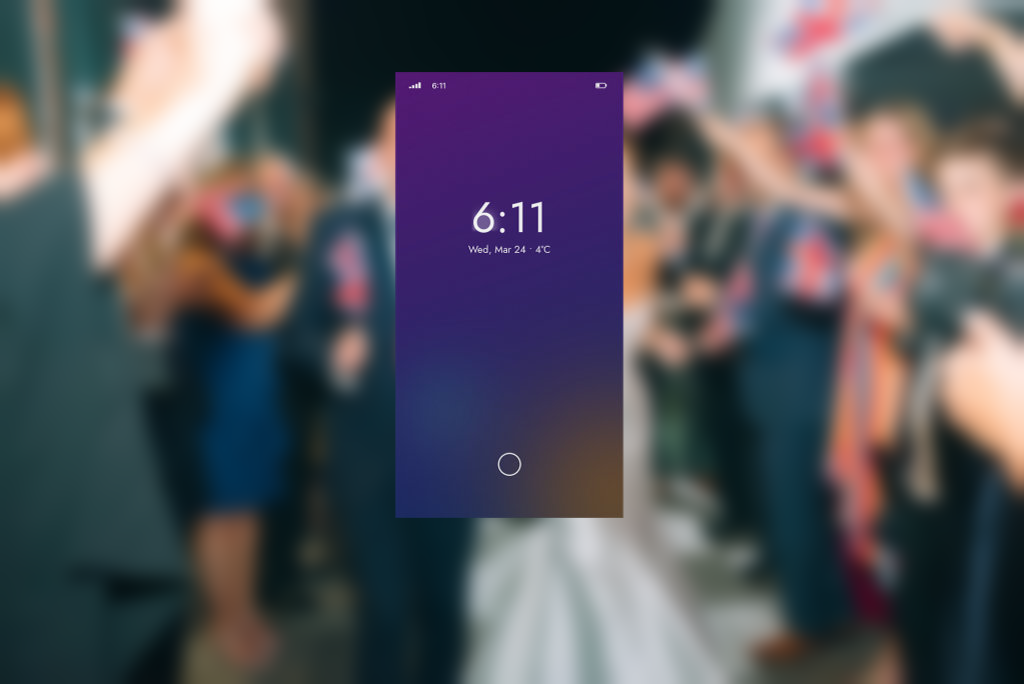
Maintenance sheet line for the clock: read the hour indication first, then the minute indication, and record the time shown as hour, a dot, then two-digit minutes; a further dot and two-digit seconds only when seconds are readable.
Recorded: 6.11
